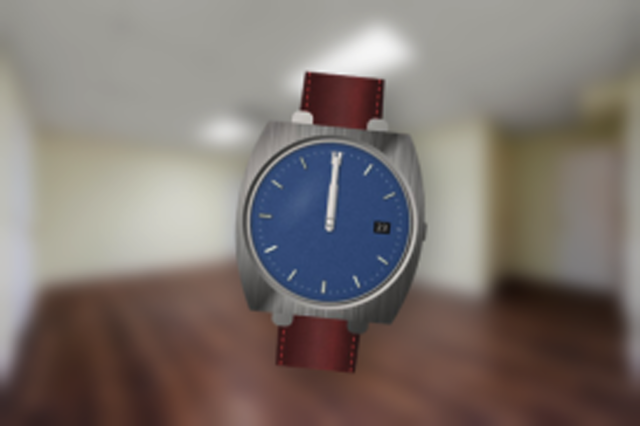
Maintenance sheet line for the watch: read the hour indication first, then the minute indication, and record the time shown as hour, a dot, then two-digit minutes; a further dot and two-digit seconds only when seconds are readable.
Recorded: 12.00
